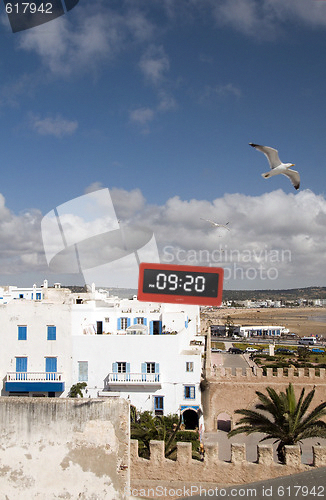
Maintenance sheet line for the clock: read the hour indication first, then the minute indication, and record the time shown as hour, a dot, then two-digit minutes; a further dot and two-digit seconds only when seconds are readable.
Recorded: 9.20
